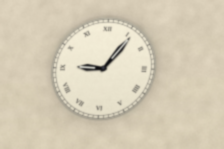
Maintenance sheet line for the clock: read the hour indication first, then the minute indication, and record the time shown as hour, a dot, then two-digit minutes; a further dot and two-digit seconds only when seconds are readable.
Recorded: 9.06
